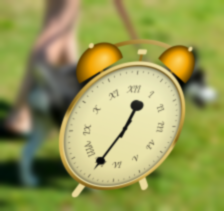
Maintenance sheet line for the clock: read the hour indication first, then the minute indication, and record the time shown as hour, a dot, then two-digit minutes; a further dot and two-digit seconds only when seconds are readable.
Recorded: 12.35
